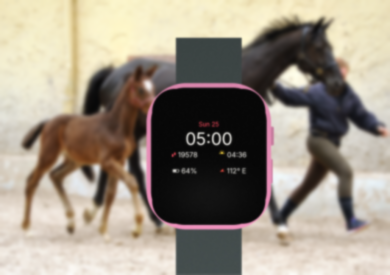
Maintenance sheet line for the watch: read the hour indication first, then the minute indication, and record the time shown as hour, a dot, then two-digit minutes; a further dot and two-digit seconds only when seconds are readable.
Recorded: 5.00
